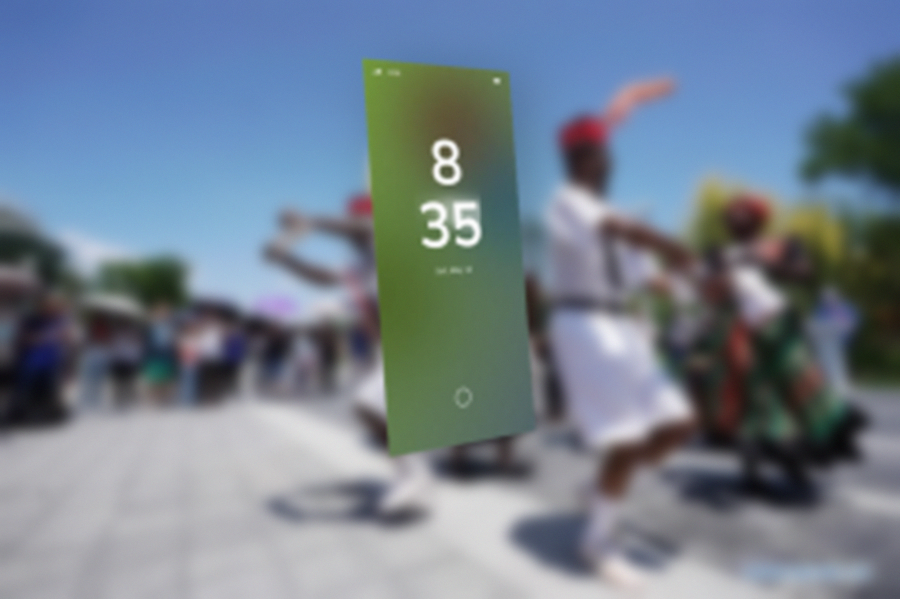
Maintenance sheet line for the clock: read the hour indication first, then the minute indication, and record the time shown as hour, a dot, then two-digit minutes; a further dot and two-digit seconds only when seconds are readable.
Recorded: 8.35
